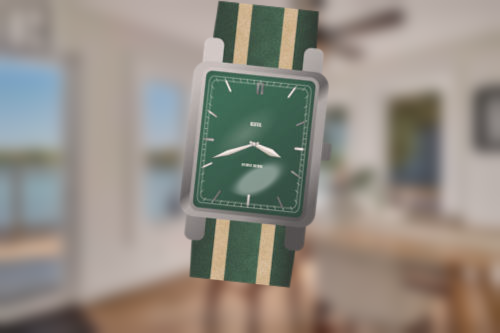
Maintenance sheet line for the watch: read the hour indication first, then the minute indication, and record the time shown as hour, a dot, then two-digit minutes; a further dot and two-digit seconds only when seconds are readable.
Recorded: 3.41
